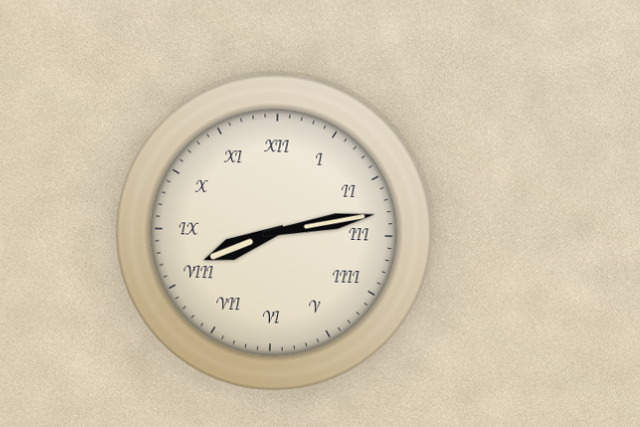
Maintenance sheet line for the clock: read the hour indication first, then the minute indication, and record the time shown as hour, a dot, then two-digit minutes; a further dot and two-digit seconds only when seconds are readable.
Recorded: 8.13
